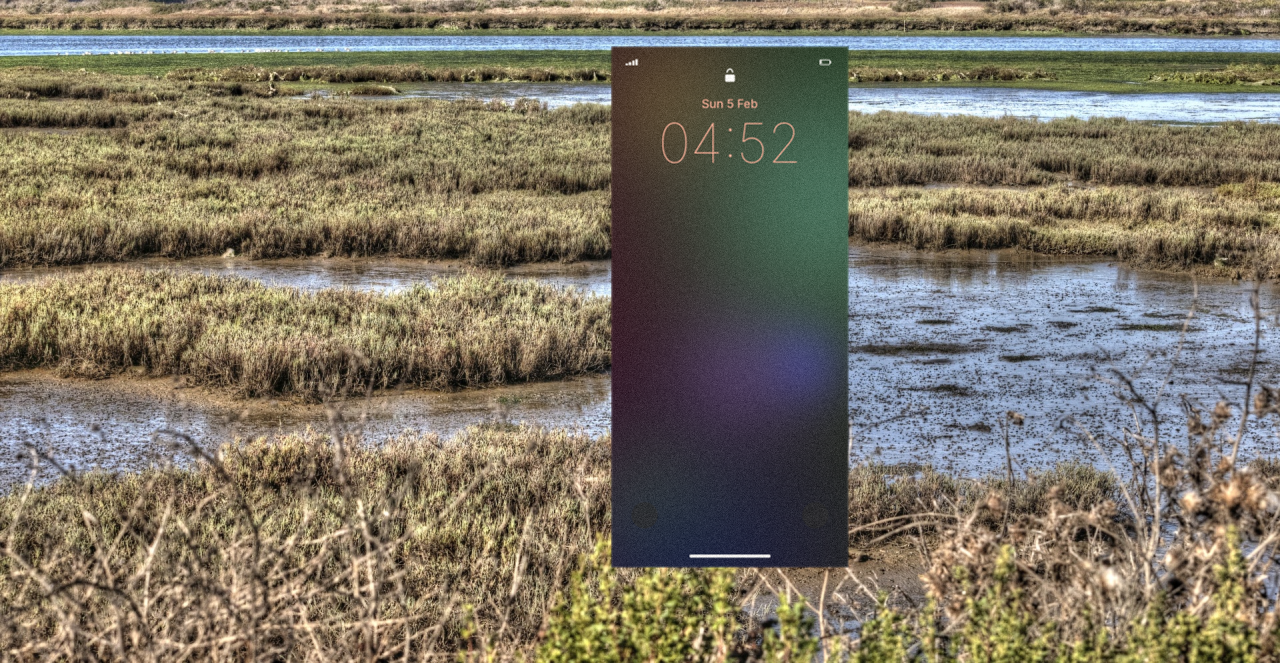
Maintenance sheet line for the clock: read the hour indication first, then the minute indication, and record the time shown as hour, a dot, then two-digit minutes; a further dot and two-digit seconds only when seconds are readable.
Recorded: 4.52
